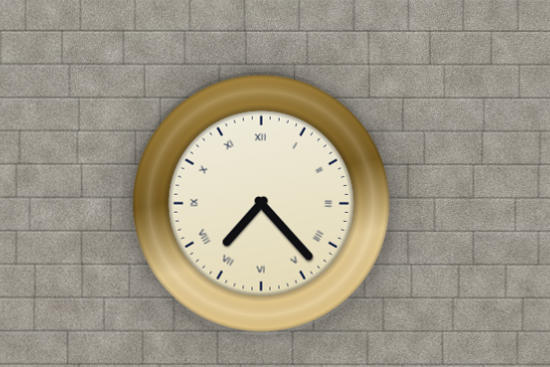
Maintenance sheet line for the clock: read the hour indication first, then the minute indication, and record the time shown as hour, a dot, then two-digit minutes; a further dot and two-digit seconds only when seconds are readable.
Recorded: 7.23
